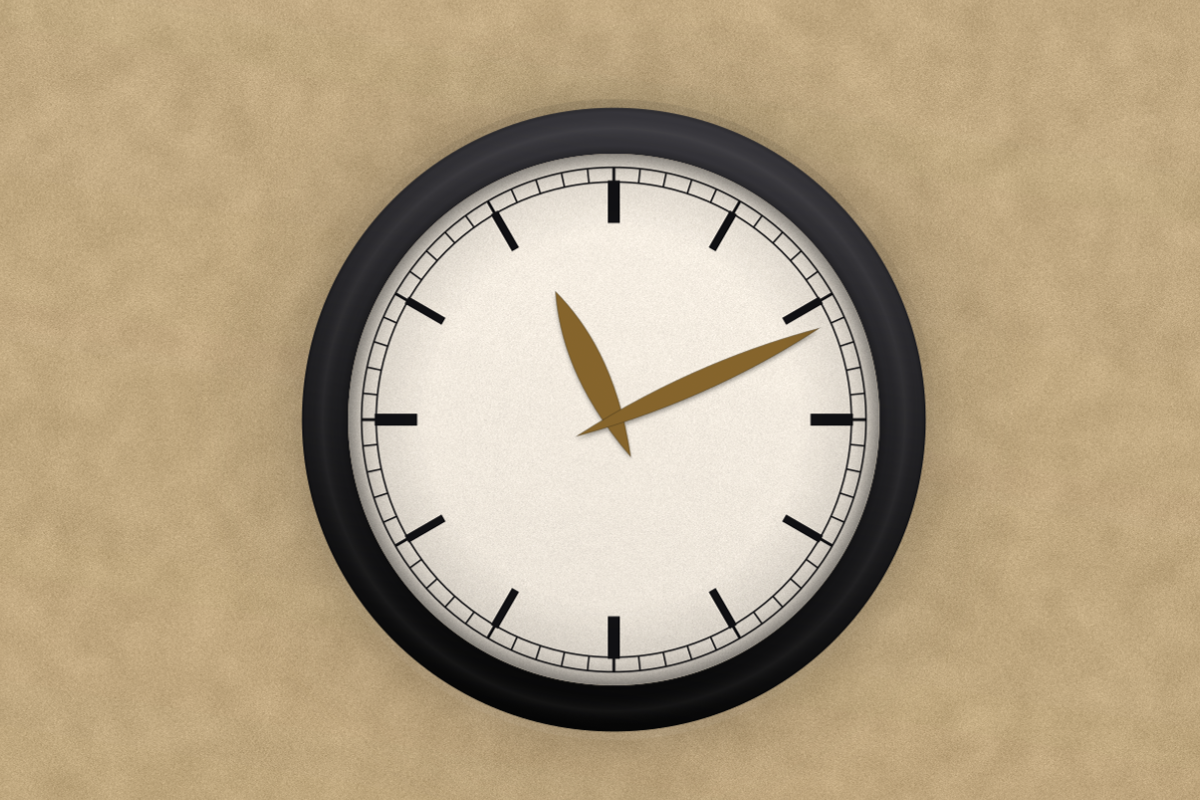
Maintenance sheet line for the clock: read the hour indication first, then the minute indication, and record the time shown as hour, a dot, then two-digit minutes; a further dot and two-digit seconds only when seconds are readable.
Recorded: 11.11
